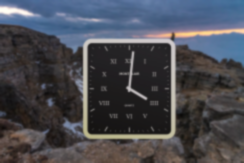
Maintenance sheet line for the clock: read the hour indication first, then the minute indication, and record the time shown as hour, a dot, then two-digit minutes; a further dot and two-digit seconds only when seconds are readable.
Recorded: 4.01
